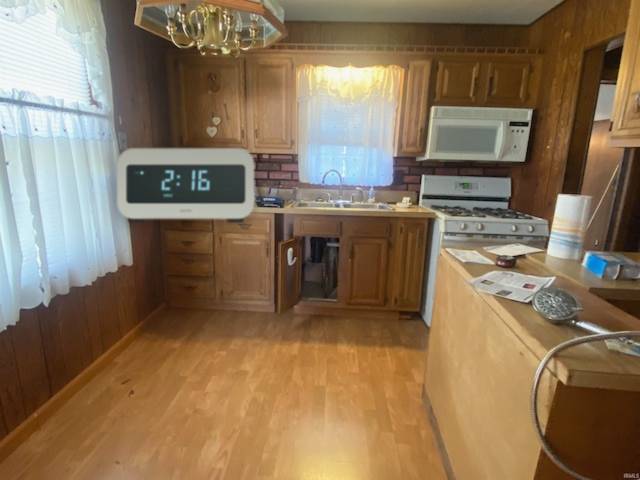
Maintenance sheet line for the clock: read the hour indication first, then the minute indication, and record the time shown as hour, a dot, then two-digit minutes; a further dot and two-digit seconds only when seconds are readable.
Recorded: 2.16
